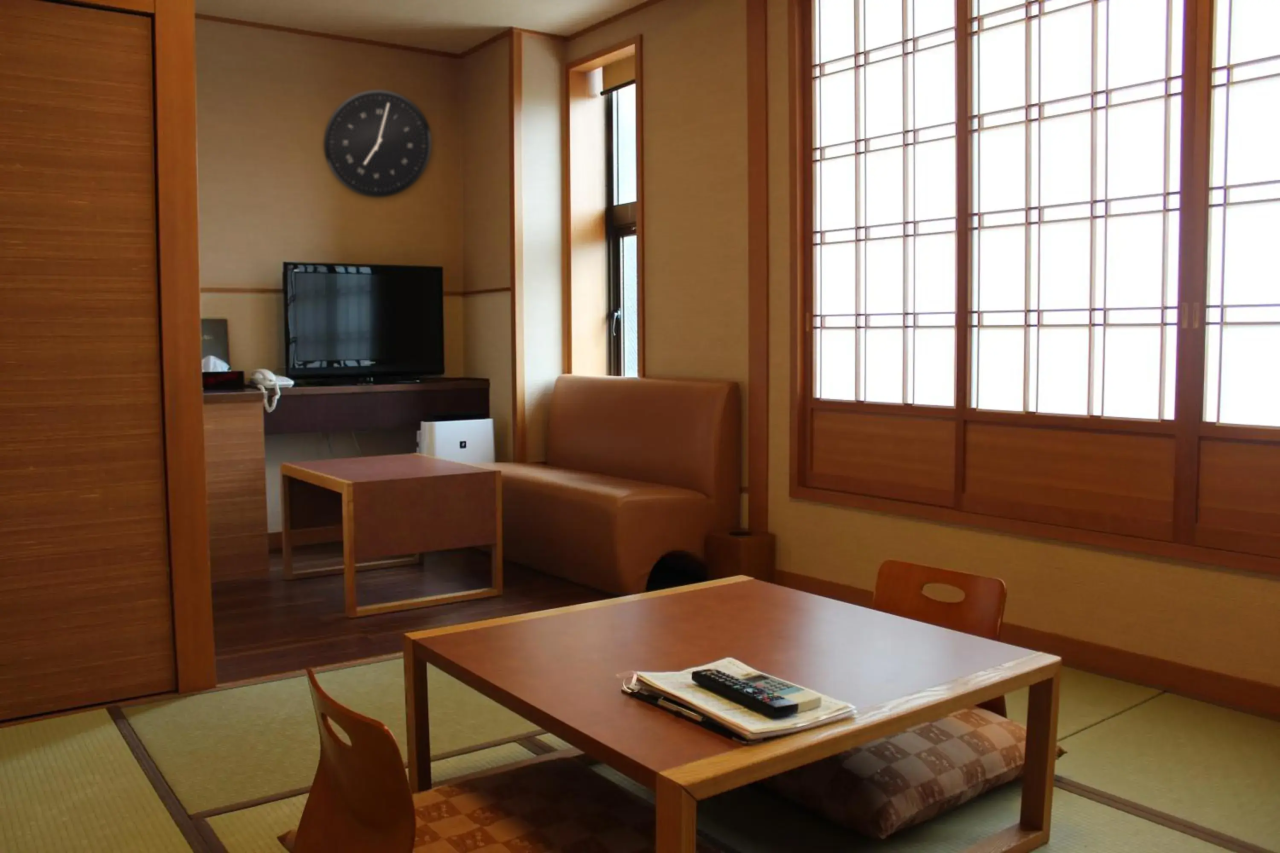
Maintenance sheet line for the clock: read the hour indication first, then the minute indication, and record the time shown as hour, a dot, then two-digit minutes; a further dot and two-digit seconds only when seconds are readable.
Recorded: 7.02
